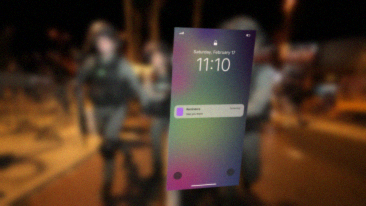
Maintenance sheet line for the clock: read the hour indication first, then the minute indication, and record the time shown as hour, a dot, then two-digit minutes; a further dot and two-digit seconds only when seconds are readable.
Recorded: 11.10
